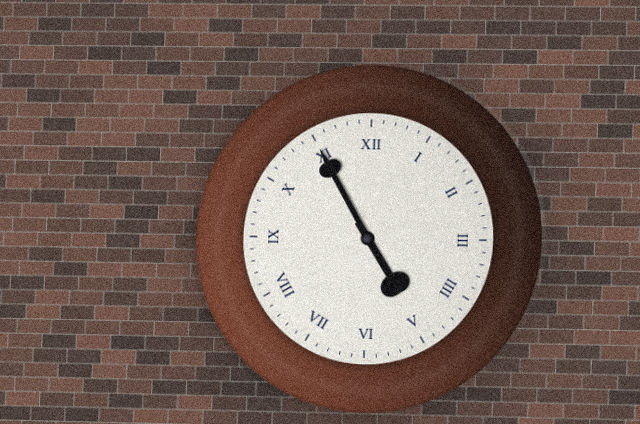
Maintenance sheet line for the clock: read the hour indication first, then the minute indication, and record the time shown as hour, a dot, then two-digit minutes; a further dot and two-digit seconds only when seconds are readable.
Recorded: 4.55
